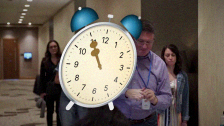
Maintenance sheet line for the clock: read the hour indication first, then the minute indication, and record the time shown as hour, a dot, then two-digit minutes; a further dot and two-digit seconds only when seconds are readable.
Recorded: 10.55
